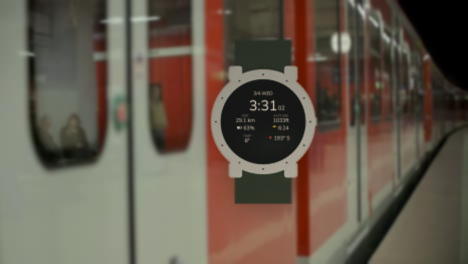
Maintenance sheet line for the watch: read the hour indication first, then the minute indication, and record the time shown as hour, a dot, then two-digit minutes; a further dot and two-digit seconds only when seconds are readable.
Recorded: 3.31
